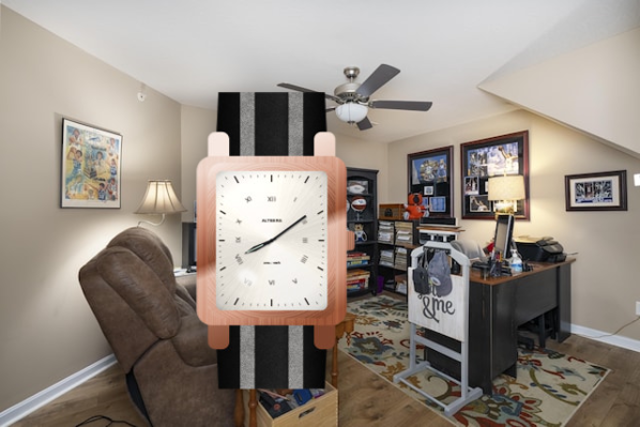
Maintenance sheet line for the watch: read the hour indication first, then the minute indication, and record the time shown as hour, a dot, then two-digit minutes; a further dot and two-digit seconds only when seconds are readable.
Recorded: 8.09
